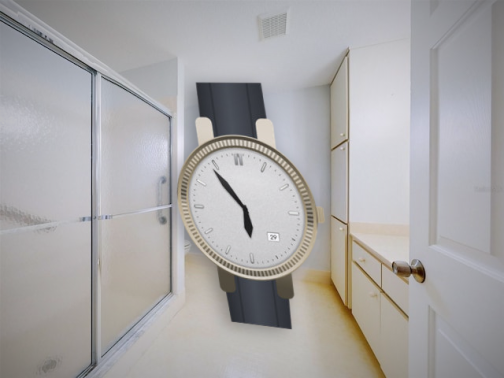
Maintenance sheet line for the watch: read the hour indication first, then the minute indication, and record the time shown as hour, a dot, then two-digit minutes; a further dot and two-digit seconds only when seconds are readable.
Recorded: 5.54
